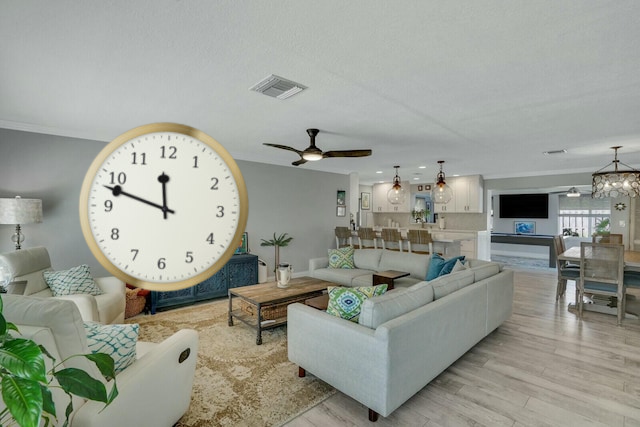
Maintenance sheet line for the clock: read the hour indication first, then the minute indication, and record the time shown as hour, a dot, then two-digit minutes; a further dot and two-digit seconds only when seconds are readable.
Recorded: 11.48
